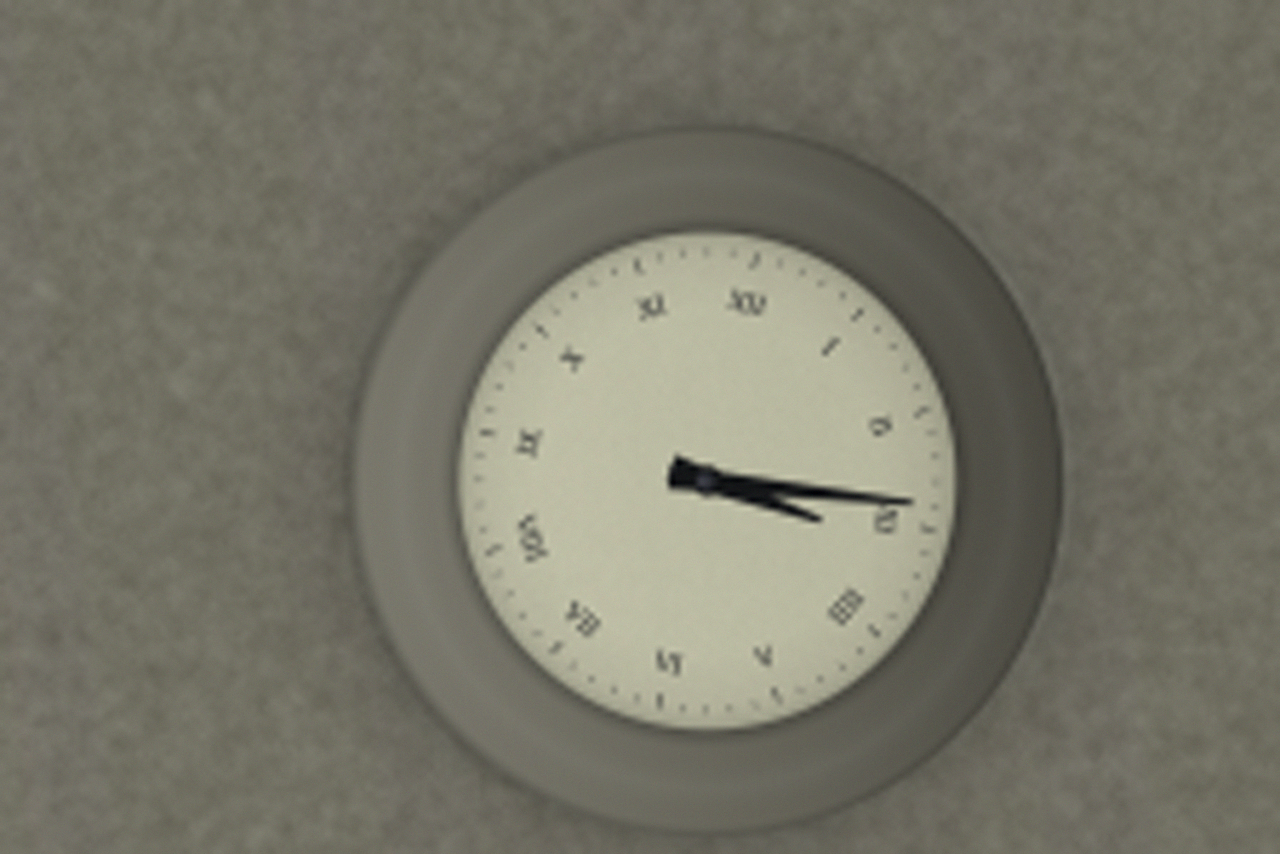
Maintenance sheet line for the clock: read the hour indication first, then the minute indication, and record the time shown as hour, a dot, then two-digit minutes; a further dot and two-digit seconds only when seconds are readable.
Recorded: 3.14
